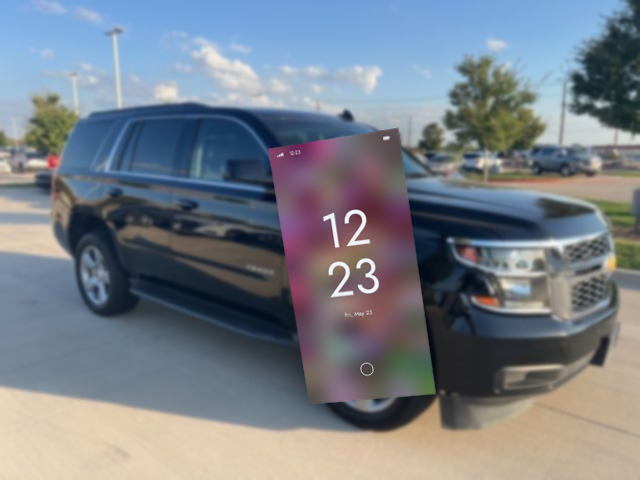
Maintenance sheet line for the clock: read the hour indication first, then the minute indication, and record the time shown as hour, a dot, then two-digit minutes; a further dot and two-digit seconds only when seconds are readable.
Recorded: 12.23
